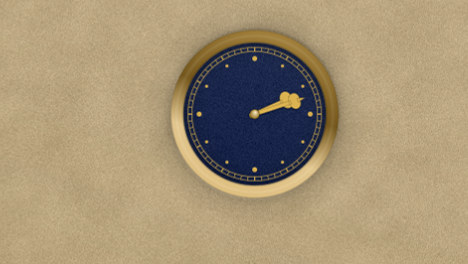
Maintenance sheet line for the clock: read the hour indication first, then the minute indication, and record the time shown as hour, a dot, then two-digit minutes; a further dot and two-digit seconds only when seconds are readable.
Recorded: 2.12
